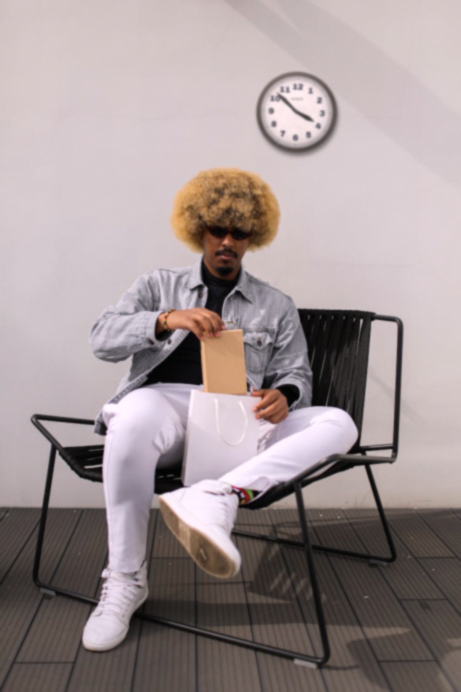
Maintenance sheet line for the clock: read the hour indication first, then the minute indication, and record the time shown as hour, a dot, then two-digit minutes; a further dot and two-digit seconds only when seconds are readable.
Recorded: 3.52
